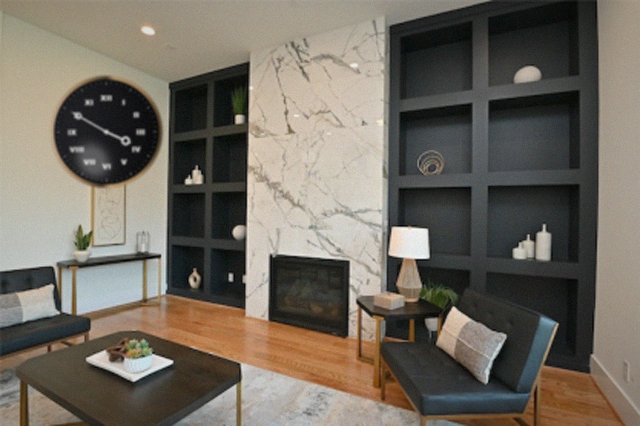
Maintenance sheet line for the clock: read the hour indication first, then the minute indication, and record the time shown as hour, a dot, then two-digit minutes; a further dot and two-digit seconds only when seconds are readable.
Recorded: 3.50
